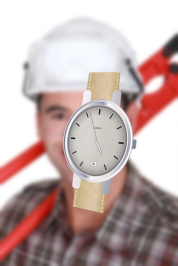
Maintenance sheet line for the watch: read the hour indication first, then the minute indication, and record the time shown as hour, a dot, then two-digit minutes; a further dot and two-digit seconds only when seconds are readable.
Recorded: 4.56
